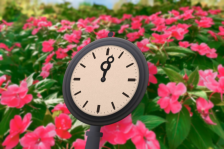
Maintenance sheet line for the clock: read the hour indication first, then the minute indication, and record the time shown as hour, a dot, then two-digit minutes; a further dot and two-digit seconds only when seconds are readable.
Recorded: 12.02
